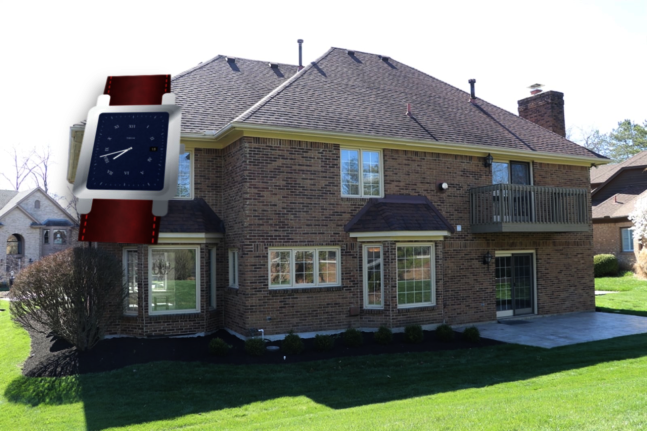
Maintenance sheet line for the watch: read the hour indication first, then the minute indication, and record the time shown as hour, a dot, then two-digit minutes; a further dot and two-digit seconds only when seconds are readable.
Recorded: 7.42
